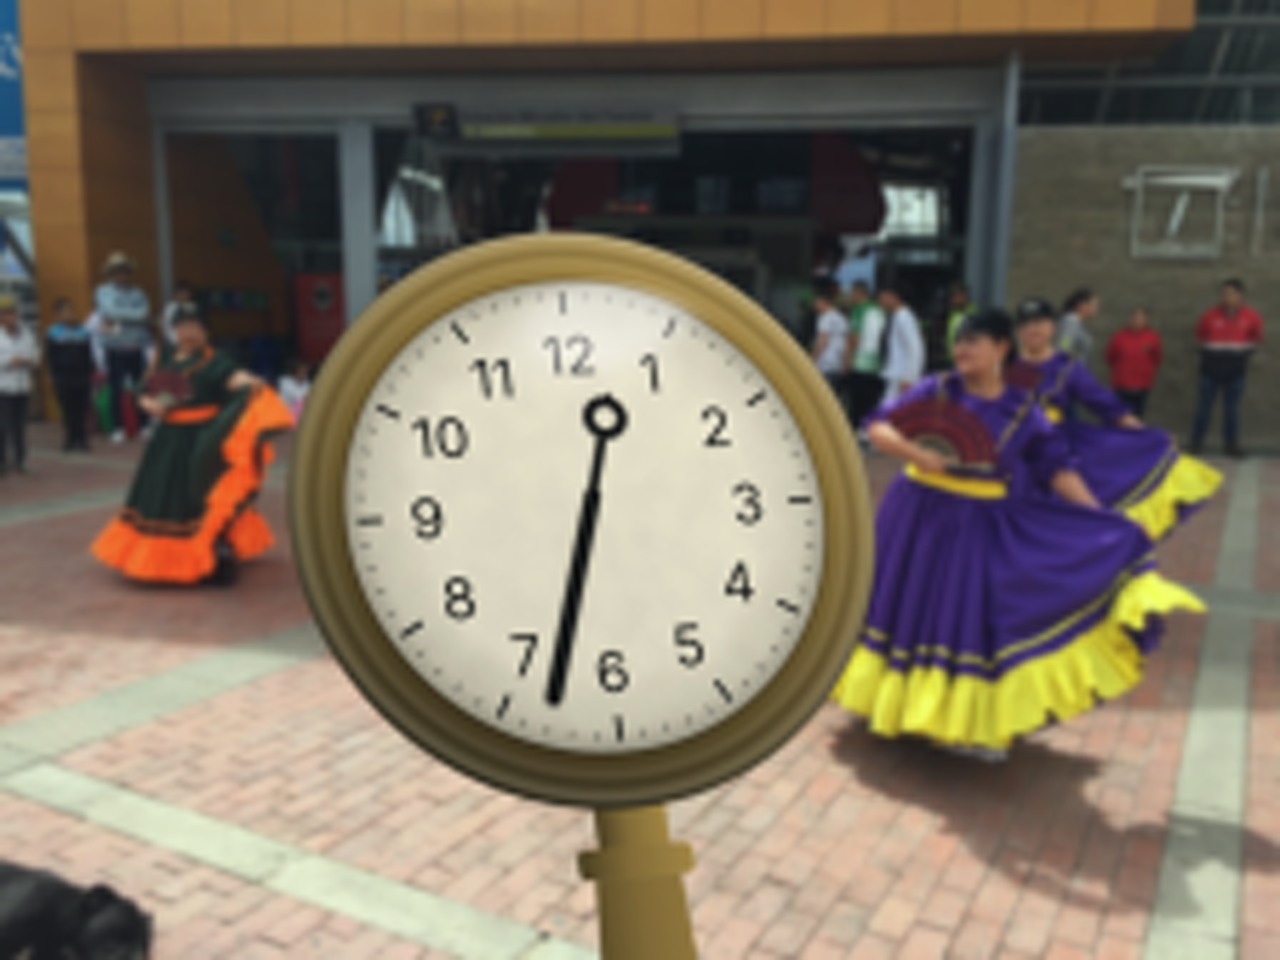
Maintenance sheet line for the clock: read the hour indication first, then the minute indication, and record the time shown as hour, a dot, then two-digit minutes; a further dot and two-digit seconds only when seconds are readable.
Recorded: 12.33
